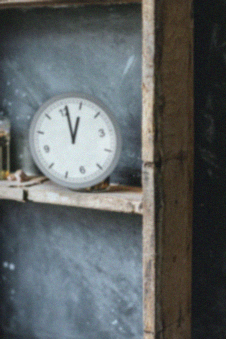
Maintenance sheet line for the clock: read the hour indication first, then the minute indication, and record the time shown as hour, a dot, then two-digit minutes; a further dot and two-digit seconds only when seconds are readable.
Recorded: 1.01
